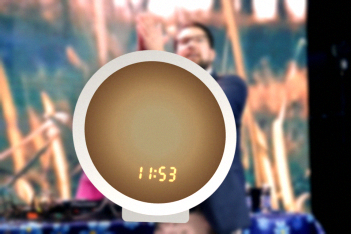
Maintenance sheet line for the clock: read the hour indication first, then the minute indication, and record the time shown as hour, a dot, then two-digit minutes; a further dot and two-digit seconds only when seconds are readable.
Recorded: 11.53
